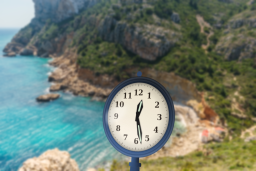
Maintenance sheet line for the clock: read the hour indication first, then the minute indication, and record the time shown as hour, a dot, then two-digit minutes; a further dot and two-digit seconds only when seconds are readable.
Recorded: 12.28
